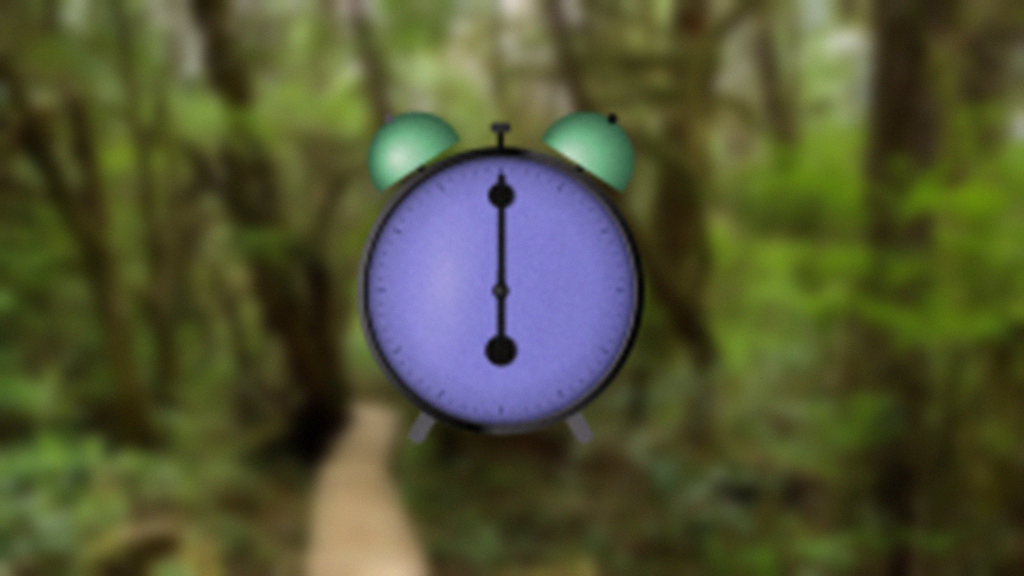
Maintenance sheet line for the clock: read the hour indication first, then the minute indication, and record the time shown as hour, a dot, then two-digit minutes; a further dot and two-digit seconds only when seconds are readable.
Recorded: 6.00
